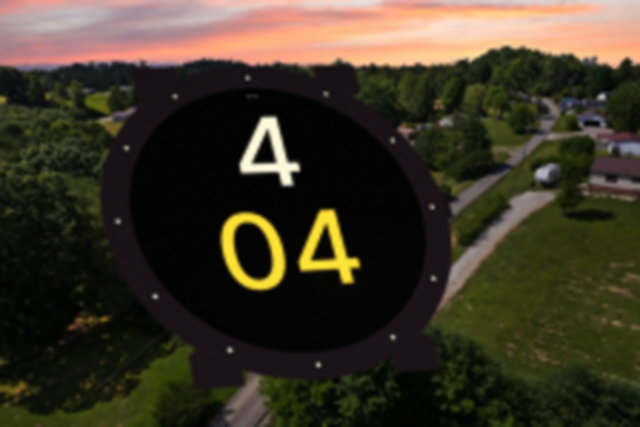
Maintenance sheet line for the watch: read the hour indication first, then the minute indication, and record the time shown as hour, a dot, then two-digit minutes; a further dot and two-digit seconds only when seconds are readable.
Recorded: 4.04
